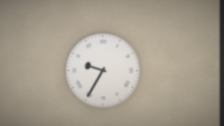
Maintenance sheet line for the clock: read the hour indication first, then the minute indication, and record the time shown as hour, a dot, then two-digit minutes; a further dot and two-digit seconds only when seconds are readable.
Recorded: 9.35
